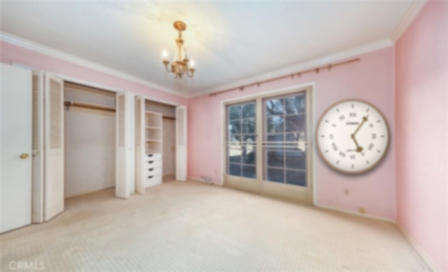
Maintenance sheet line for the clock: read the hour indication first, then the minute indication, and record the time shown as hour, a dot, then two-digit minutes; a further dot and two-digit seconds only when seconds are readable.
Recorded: 5.06
